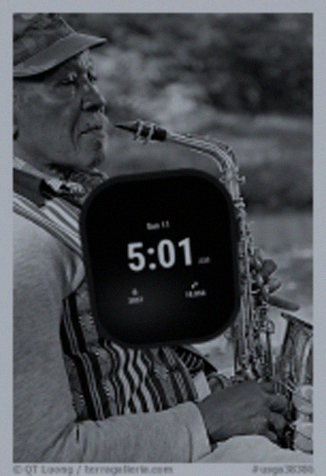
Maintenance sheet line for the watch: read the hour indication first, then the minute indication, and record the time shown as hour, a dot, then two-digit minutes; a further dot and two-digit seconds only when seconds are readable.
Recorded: 5.01
